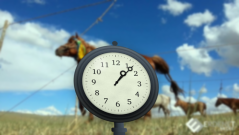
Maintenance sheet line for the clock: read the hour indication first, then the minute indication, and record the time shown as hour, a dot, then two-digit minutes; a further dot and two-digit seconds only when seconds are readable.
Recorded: 1.07
